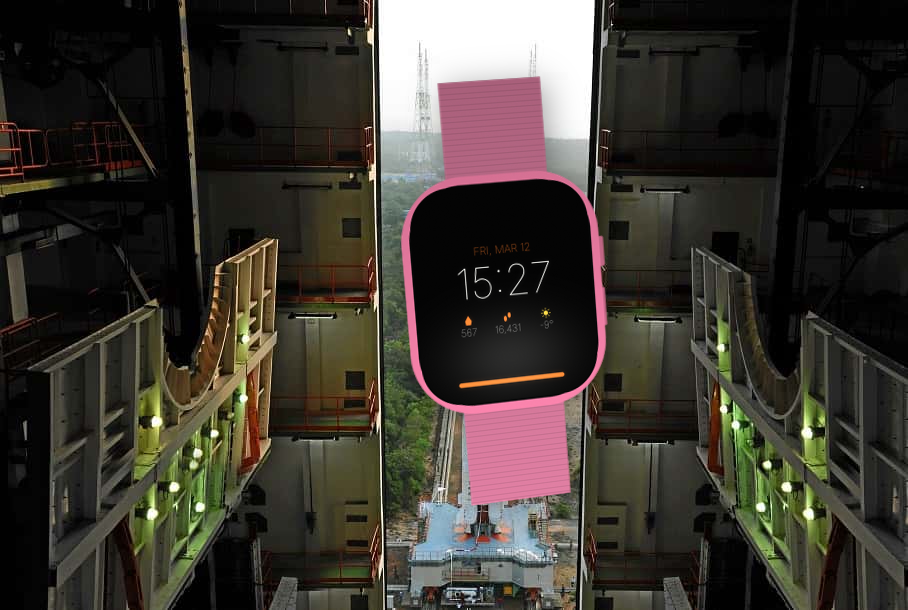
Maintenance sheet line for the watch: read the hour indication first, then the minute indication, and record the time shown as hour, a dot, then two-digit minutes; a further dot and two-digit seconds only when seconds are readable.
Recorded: 15.27
